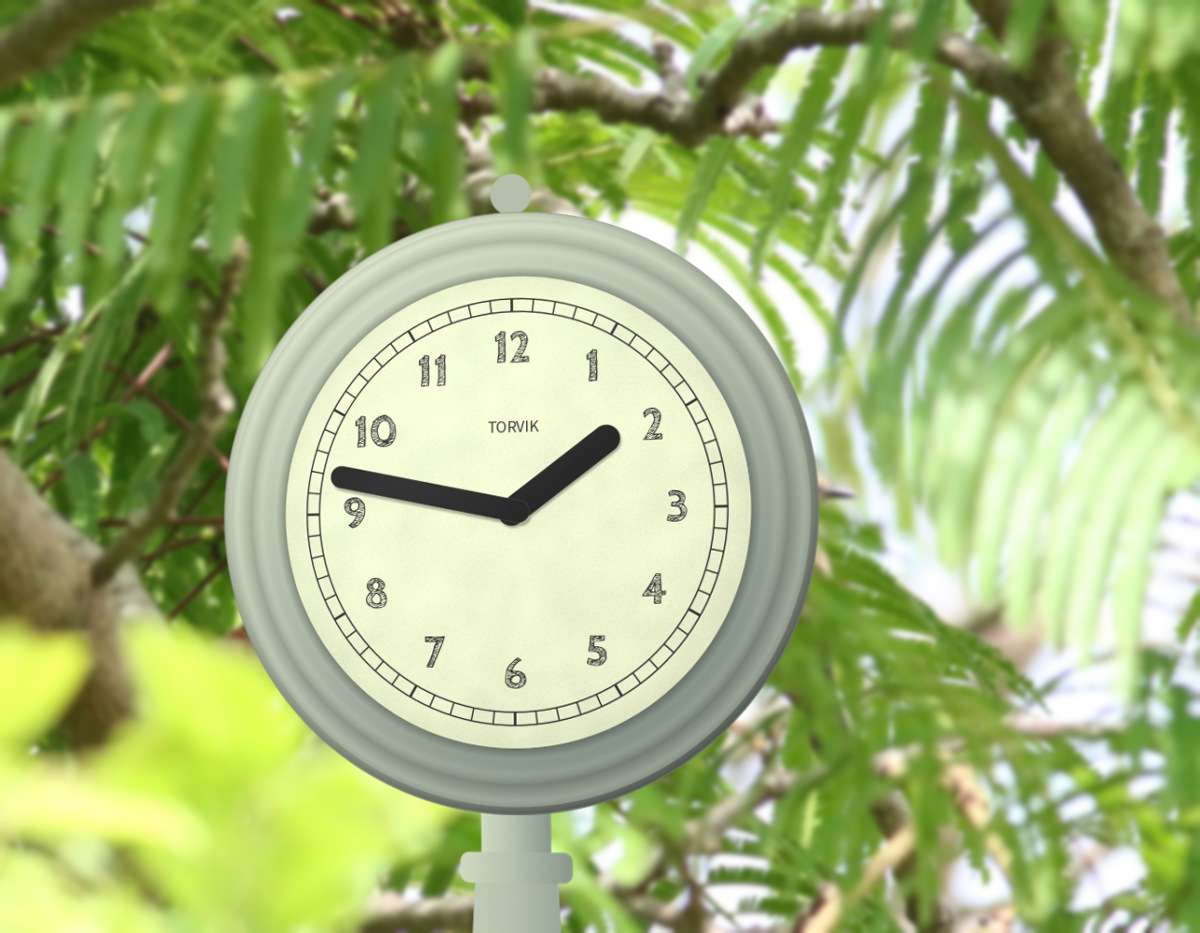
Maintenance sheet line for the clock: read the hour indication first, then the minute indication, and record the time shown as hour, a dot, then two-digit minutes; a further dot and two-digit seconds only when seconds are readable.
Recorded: 1.47
